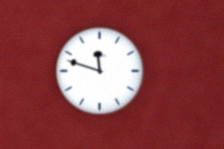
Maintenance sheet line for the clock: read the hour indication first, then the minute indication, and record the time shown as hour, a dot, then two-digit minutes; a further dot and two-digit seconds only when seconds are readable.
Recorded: 11.48
